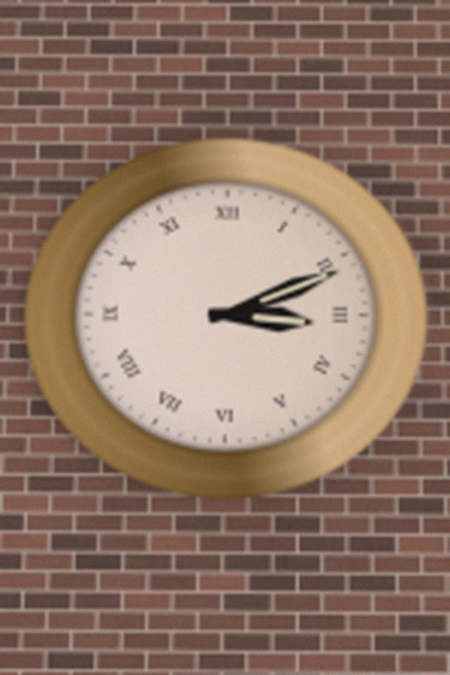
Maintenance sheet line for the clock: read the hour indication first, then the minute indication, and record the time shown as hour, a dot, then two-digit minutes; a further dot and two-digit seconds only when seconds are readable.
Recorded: 3.11
